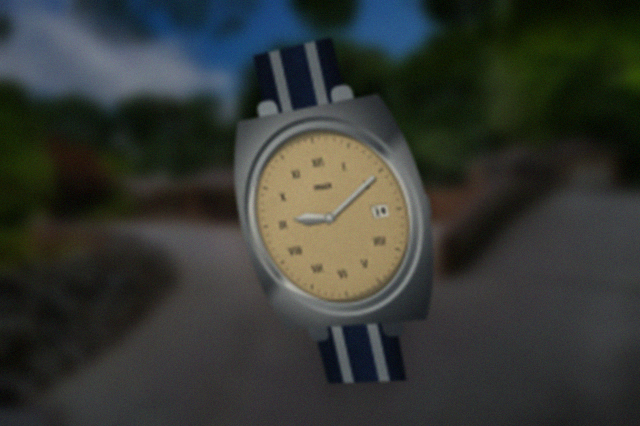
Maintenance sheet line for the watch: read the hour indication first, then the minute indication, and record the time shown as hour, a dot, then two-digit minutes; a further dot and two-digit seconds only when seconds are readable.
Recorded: 9.10
